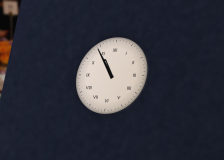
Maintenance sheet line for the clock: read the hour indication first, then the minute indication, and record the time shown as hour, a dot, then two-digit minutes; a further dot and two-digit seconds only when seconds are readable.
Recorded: 10.54
